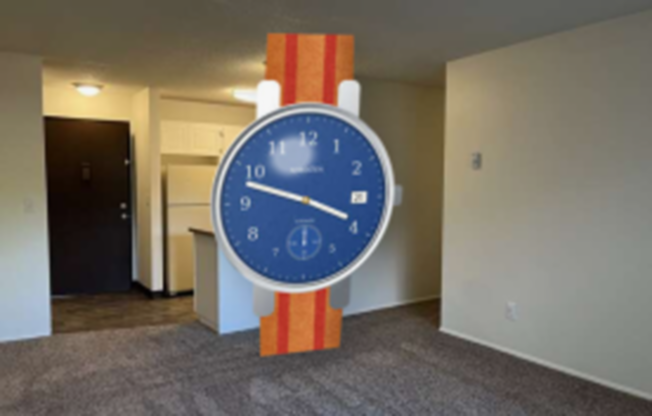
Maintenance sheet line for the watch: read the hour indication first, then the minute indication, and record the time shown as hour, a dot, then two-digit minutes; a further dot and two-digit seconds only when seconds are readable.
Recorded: 3.48
